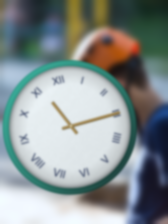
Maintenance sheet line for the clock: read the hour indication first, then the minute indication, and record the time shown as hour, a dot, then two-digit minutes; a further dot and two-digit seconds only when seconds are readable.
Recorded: 11.15
